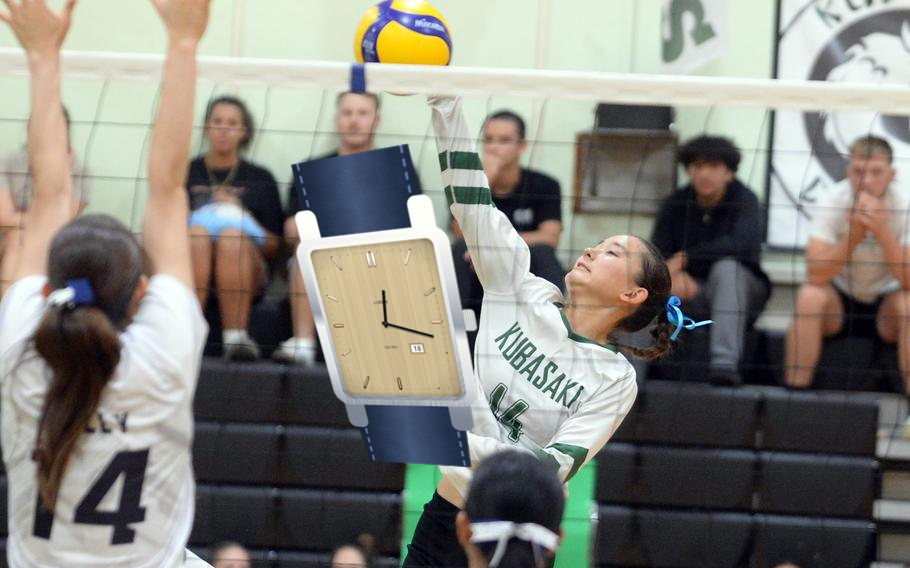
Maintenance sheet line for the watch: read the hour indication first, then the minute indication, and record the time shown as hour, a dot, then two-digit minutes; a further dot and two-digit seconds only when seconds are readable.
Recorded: 12.18
